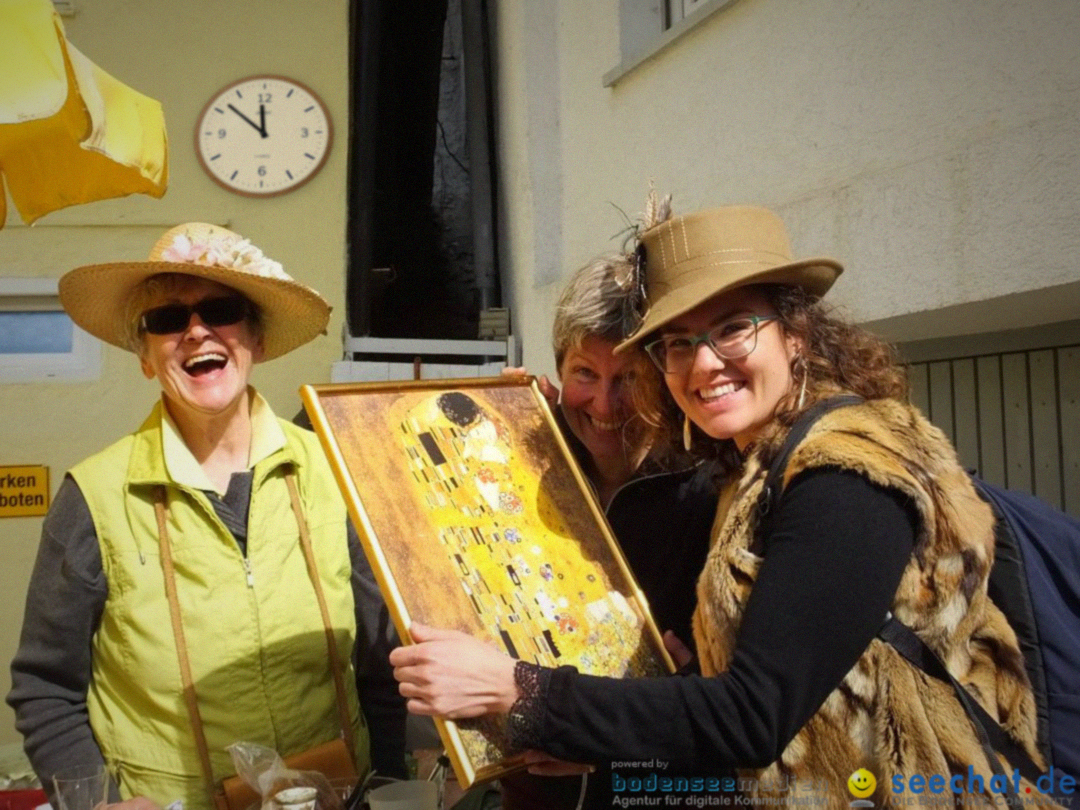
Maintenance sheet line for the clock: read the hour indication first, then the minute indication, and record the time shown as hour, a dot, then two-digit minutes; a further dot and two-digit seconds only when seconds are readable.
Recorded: 11.52
